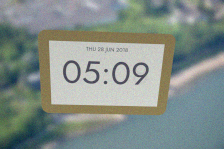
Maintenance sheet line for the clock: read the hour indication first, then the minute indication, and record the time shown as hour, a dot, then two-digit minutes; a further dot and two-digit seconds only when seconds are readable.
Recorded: 5.09
